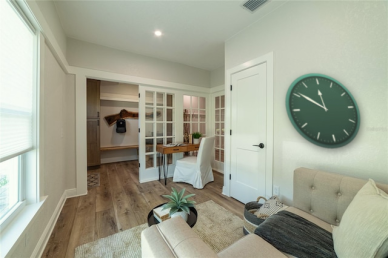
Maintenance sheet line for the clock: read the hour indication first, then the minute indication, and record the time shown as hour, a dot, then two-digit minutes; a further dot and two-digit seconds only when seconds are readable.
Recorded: 11.51
